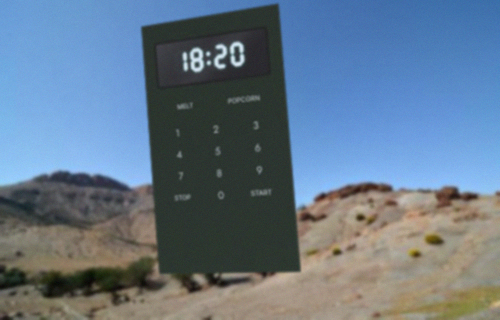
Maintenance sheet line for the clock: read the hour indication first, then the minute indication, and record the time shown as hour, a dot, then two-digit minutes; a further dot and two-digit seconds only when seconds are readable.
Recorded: 18.20
